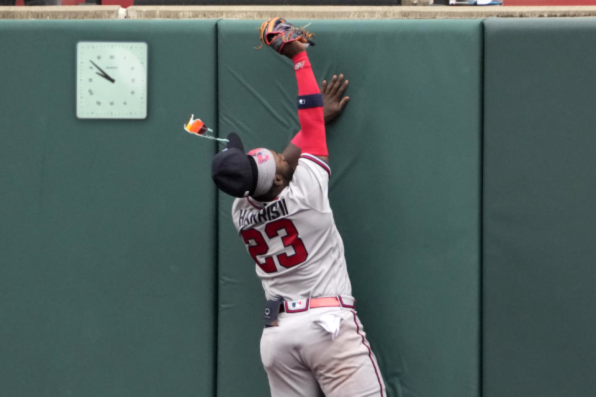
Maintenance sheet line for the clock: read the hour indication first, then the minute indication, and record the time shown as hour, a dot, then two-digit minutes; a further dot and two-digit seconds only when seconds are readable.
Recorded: 9.52
